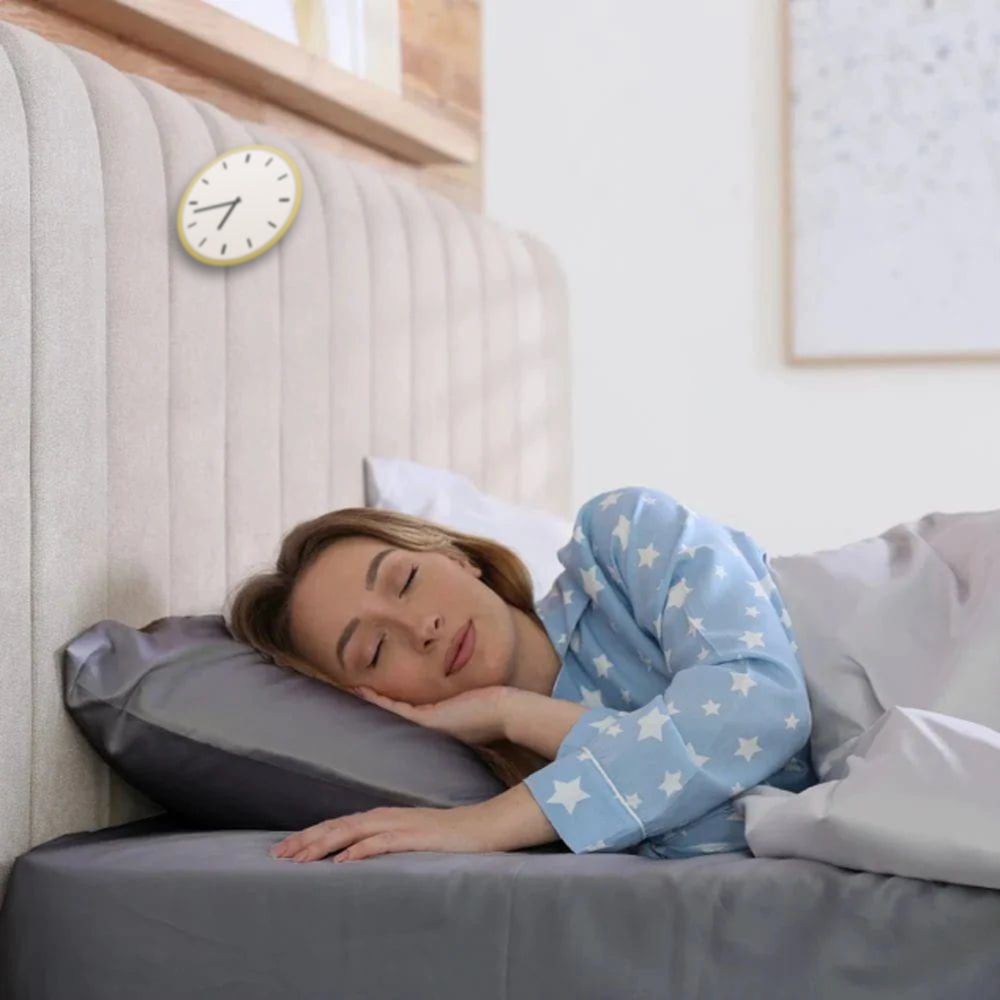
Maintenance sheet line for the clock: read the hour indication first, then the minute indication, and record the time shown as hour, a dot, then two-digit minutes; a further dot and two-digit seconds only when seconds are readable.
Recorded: 6.43
